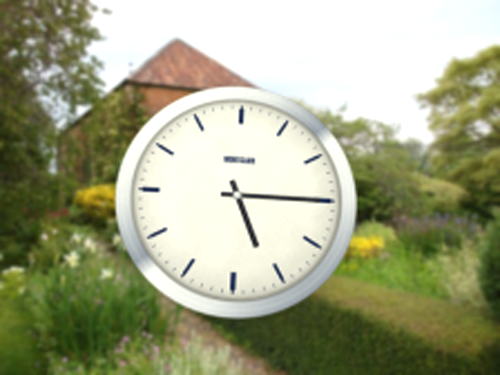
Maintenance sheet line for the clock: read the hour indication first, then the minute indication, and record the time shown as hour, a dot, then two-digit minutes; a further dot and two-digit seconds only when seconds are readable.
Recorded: 5.15
